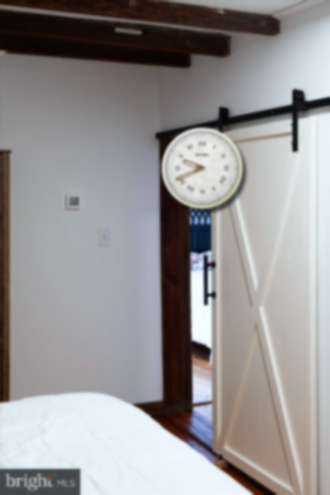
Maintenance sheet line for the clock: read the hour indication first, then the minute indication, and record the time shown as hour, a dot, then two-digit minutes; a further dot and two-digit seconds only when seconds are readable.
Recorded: 9.41
